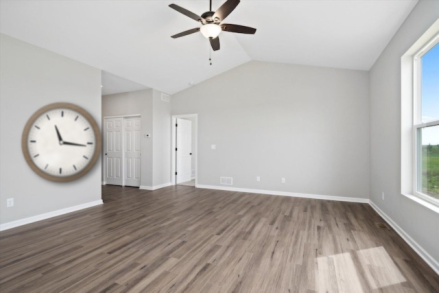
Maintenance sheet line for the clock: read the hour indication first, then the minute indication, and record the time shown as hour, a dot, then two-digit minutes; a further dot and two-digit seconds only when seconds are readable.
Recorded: 11.16
